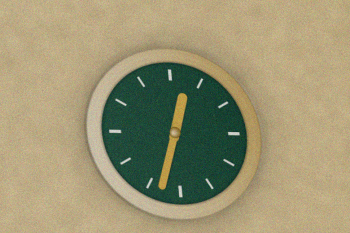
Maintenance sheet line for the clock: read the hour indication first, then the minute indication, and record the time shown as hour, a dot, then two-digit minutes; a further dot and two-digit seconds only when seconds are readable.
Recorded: 12.33
